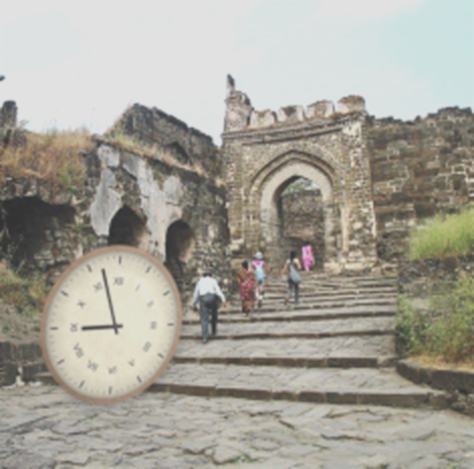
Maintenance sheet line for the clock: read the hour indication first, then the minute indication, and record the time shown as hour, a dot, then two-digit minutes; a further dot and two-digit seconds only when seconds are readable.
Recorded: 8.57
